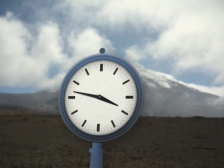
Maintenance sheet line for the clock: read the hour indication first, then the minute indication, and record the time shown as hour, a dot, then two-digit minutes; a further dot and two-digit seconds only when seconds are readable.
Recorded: 3.47
